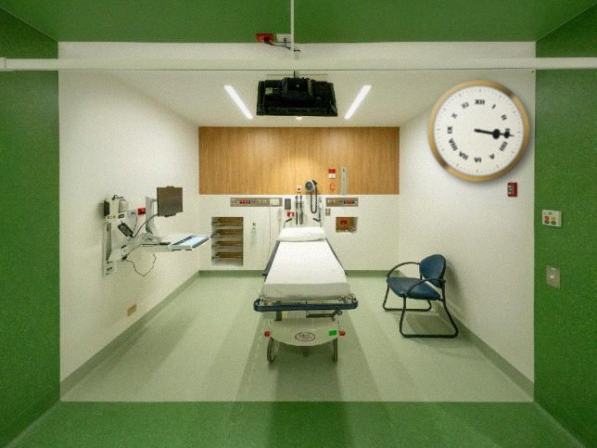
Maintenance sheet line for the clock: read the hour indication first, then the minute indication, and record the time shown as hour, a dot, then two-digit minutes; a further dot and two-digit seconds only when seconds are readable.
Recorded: 3.16
